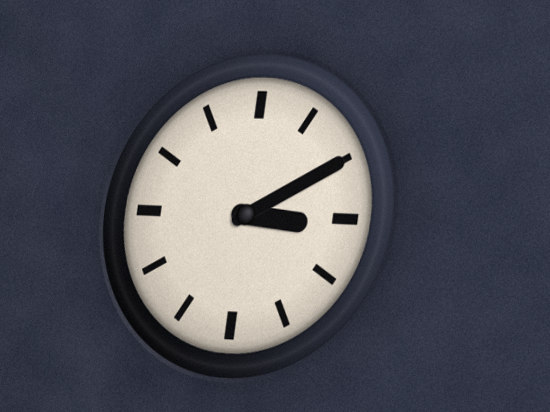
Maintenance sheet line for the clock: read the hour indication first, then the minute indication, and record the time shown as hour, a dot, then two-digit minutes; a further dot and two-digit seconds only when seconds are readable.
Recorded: 3.10
